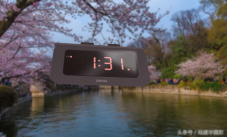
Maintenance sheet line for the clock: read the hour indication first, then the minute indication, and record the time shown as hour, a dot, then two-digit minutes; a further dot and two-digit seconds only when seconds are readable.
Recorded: 1.31
